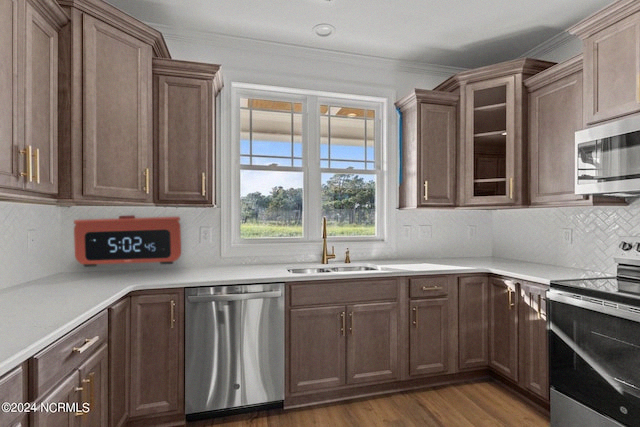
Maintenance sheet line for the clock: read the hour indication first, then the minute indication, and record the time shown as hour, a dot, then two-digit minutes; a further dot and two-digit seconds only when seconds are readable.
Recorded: 5.02
